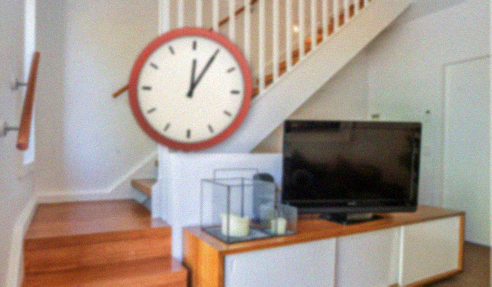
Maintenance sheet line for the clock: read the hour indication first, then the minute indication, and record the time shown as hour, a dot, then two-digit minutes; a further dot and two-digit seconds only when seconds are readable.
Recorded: 12.05
